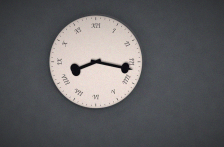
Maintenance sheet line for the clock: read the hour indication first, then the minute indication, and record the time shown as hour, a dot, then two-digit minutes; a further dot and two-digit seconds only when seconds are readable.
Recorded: 8.17
